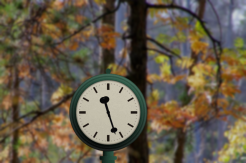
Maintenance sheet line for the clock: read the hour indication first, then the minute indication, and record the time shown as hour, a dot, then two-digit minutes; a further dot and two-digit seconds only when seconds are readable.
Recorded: 11.27
